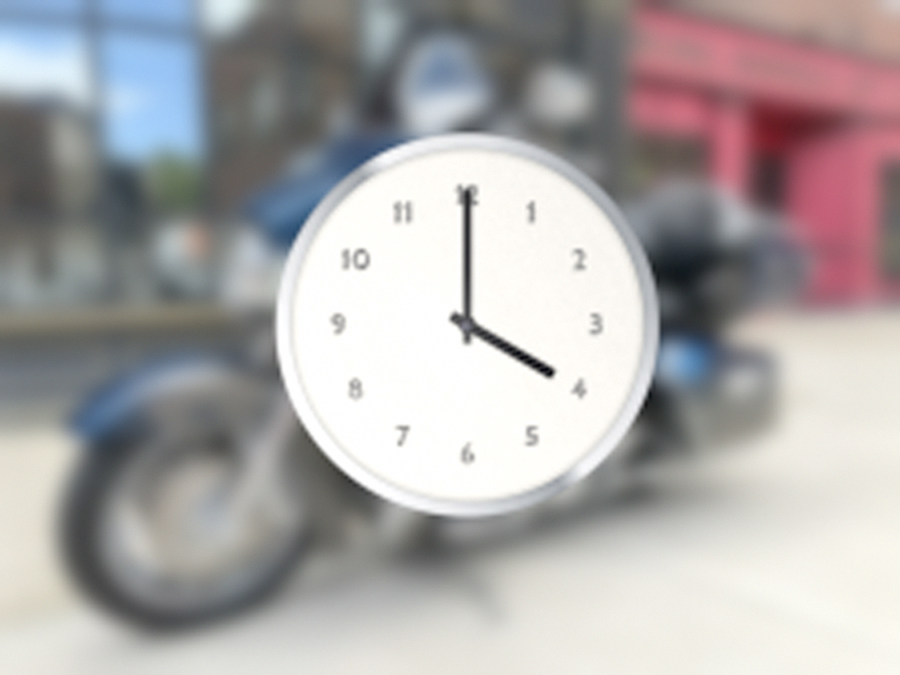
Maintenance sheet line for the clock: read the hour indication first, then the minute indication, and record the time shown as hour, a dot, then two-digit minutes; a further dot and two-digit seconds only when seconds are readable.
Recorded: 4.00
